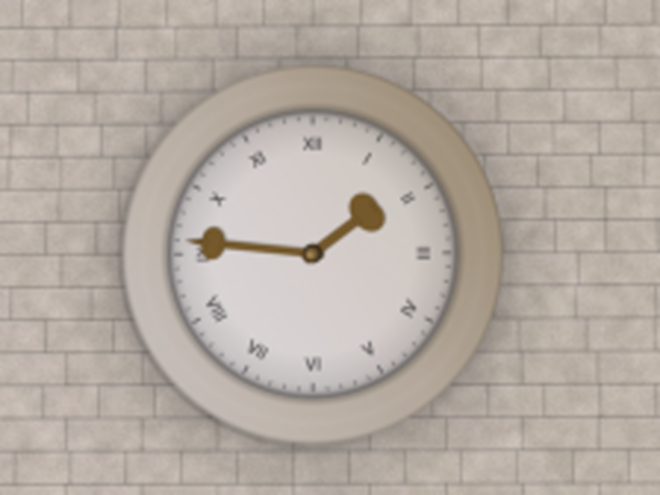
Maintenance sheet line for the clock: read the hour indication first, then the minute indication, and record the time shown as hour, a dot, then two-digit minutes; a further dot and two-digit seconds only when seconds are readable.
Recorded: 1.46
